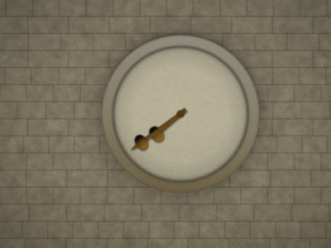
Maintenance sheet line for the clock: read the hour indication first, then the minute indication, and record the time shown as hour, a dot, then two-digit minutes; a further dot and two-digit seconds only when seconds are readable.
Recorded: 7.39
